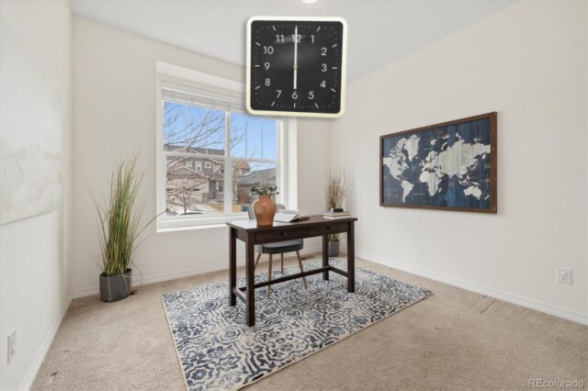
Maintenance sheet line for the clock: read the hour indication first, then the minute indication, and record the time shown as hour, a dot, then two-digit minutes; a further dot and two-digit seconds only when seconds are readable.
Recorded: 6.00
